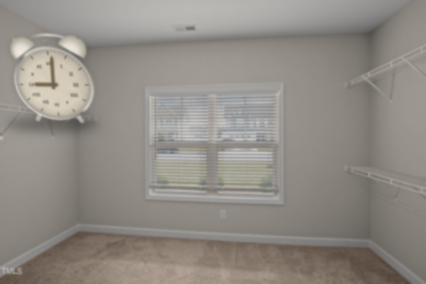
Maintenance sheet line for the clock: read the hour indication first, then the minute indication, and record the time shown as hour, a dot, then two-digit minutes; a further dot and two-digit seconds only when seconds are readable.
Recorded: 9.01
